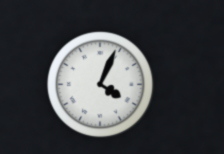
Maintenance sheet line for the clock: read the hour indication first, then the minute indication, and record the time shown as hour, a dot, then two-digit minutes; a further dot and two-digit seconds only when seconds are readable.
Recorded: 4.04
